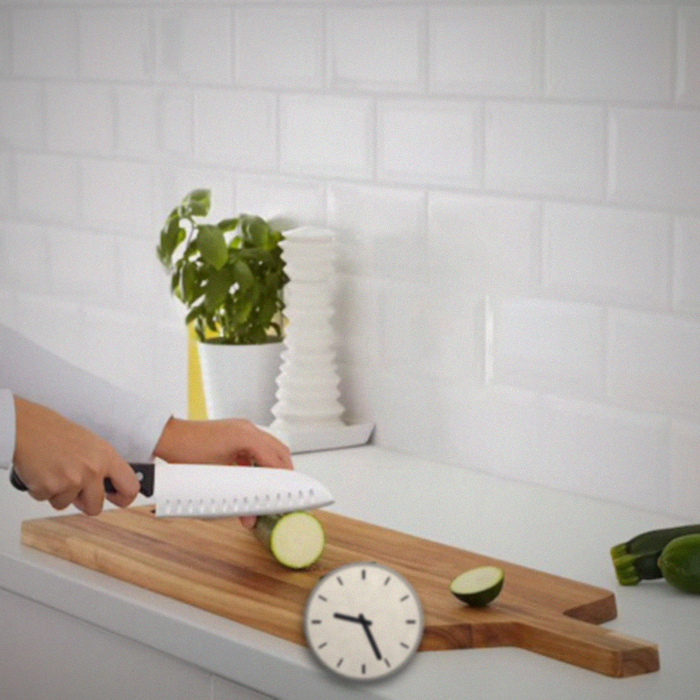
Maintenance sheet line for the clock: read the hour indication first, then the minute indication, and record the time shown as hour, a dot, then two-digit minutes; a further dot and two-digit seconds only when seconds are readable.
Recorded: 9.26
